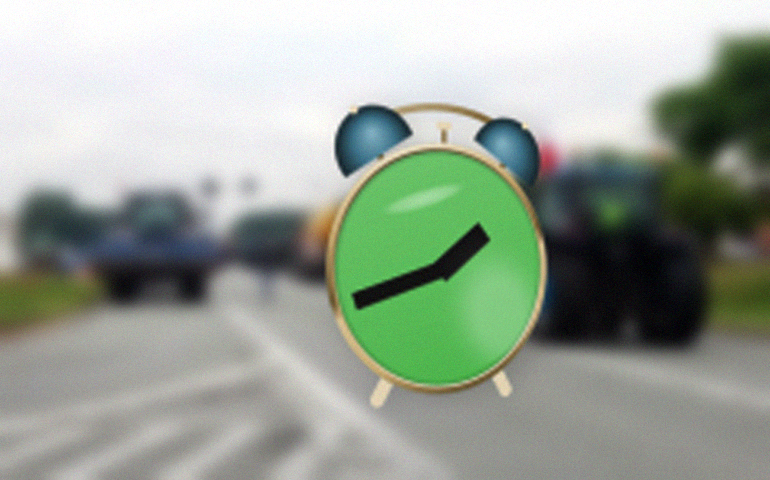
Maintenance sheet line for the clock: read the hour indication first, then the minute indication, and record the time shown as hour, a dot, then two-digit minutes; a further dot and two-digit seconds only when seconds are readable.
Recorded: 1.42
